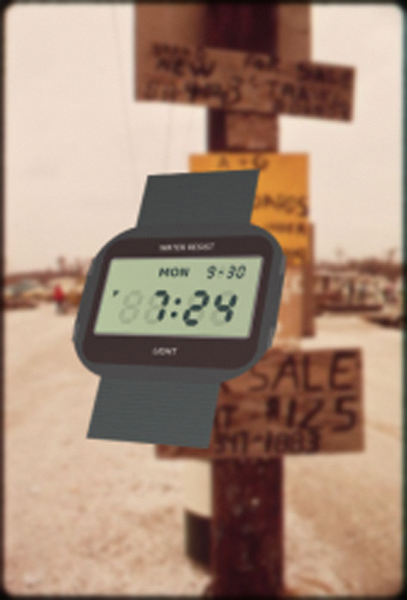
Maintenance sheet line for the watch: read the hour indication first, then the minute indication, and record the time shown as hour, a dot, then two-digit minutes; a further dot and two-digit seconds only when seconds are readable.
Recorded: 7.24
